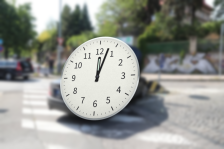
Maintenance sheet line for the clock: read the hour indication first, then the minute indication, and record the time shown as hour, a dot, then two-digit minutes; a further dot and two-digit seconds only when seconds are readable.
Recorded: 12.03
